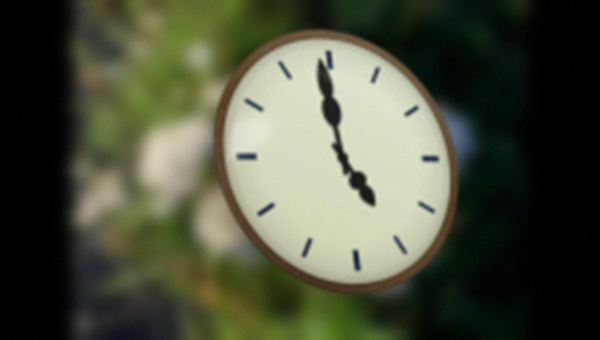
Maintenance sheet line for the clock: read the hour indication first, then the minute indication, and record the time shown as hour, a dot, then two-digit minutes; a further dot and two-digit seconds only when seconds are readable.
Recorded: 4.59
